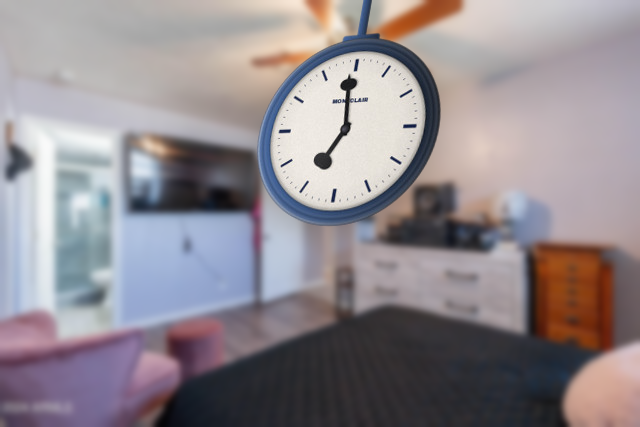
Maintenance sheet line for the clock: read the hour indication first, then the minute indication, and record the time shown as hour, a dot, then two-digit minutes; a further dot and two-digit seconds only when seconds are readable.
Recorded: 6.59
